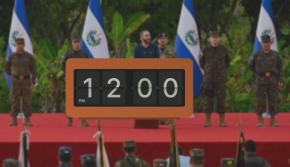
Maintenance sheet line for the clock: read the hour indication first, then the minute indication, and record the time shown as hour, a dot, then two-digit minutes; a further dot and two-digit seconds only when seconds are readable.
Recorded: 12.00
